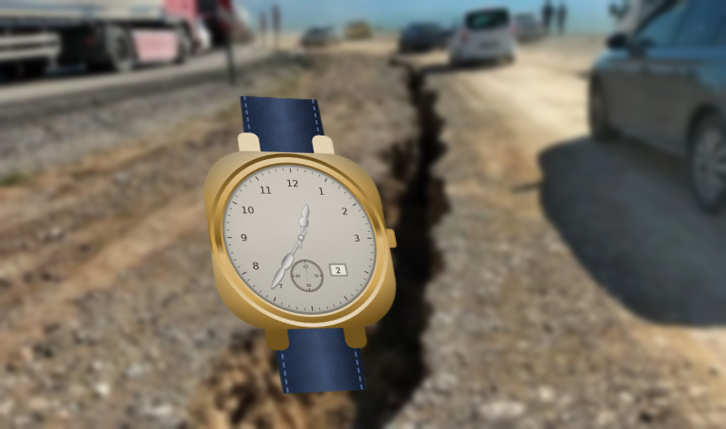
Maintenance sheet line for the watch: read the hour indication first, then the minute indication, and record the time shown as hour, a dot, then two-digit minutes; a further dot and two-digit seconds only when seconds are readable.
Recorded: 12.36
